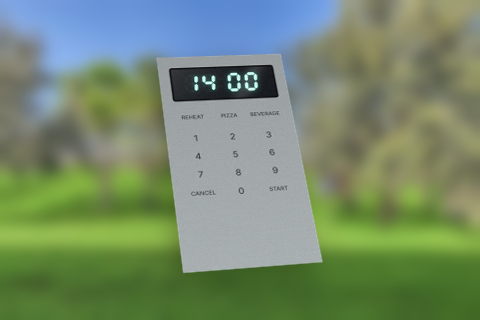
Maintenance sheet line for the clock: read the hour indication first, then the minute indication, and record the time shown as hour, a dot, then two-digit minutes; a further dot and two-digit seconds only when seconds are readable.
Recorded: 14.00
